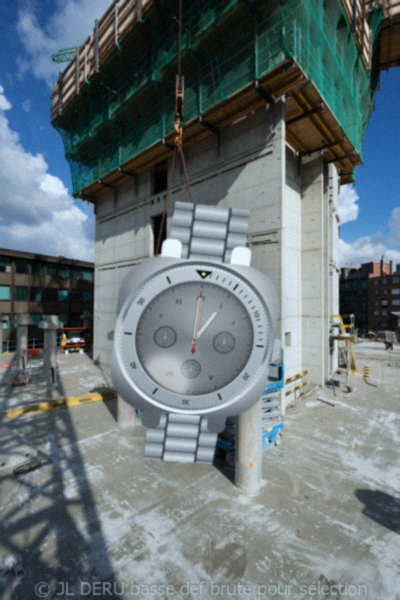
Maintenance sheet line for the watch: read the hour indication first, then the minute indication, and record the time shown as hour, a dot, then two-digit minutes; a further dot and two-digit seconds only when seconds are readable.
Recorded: 1.00
